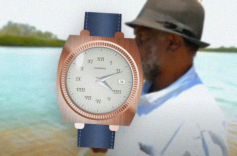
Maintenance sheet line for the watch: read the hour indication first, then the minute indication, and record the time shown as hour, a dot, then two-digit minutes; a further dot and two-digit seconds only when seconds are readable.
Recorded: 4.11
